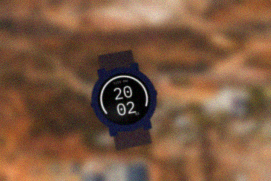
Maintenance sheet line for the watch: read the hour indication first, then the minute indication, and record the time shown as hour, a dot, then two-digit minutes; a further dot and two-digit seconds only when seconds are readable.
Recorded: 20.02
